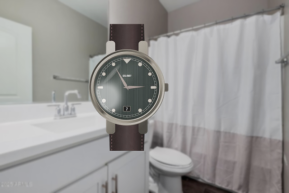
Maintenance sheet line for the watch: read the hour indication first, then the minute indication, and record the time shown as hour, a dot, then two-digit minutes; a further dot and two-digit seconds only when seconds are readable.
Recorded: 2.55
